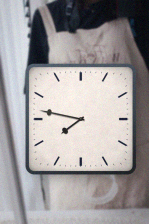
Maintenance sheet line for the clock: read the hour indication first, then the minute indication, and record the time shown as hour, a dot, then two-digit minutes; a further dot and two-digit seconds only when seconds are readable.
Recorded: 7.47
